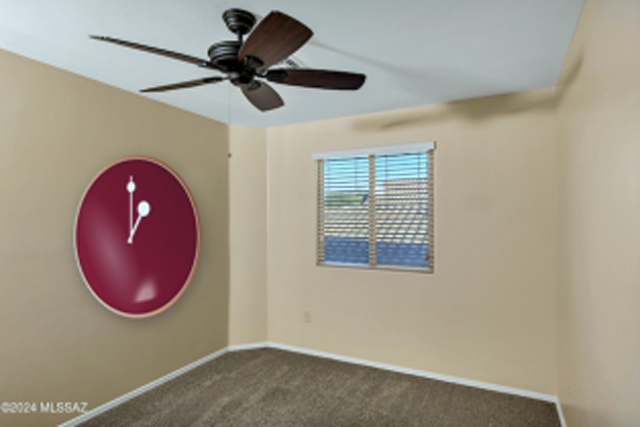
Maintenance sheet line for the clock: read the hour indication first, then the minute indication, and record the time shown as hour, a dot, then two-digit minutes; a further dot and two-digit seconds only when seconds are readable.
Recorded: 1.00
